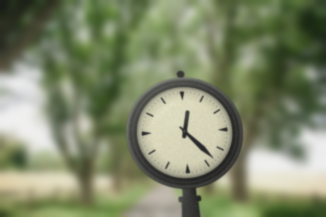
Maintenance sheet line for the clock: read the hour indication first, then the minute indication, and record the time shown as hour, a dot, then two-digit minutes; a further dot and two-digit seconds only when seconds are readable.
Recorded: 12.23
